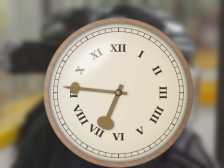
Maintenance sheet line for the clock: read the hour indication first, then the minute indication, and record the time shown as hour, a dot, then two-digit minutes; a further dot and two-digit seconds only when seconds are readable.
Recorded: 6.46
